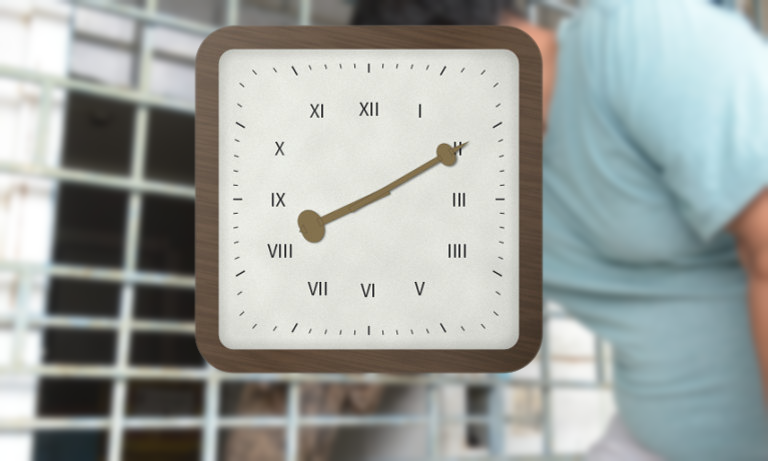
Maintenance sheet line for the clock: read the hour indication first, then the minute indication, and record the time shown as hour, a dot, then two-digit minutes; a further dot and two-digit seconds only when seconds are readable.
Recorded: 8.10
